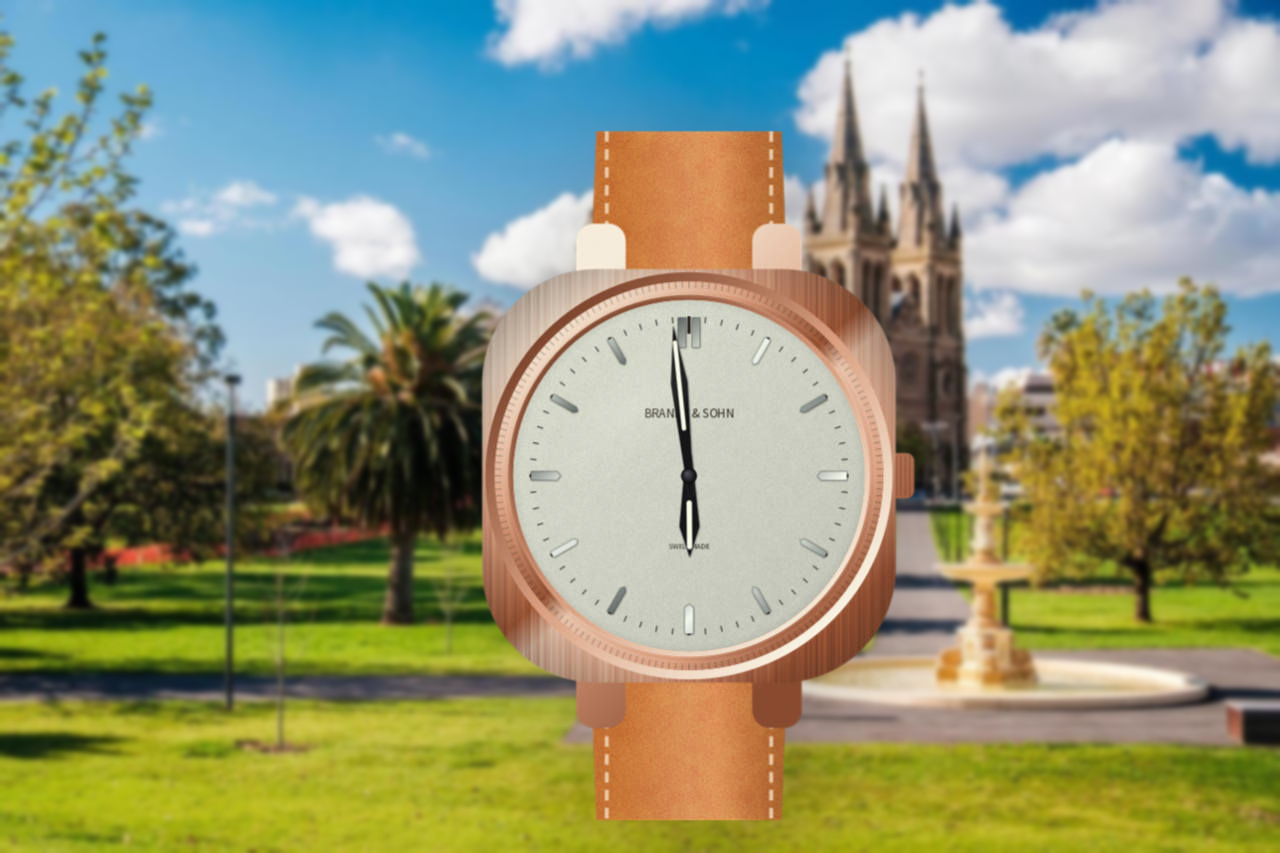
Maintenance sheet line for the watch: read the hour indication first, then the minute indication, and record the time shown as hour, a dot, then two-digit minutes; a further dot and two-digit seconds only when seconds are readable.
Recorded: 5.59
